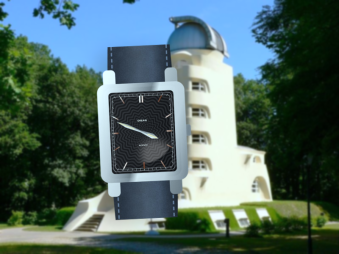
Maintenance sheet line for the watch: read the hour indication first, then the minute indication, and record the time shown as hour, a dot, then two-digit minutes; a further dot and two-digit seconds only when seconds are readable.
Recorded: 3.49
